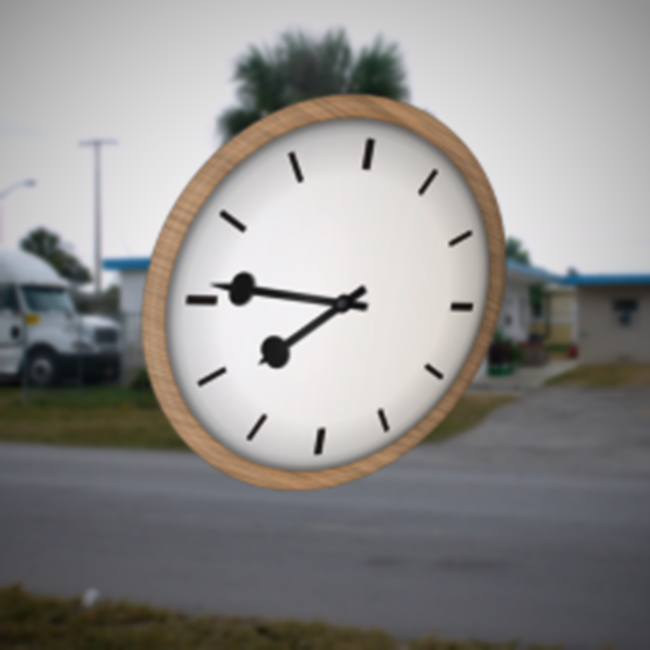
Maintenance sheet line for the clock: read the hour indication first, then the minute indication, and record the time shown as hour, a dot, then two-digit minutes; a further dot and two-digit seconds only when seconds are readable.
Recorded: 7.46
